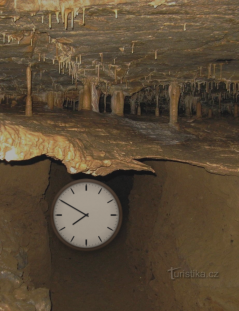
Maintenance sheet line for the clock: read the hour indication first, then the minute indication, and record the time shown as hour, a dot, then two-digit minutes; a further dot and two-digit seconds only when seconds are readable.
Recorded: 7.50
